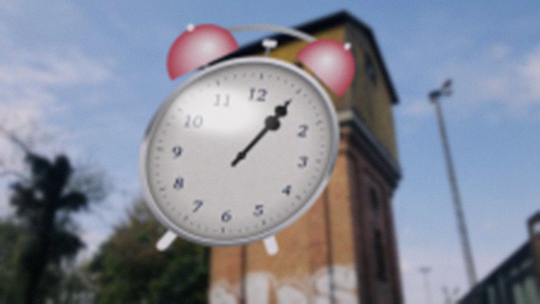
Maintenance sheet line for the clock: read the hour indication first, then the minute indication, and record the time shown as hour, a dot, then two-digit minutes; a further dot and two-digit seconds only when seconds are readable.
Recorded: 1.05
